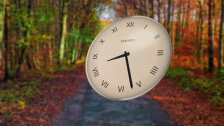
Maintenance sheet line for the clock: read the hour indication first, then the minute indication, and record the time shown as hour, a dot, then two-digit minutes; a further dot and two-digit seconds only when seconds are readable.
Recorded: 8.27
